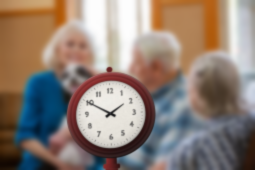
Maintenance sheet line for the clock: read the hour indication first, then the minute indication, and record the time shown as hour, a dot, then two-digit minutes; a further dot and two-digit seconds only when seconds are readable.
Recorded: 1.50
